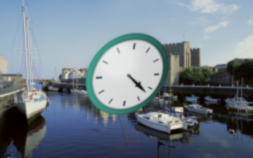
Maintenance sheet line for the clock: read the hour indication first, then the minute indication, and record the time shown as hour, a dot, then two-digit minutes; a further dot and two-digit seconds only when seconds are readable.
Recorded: 4.22
